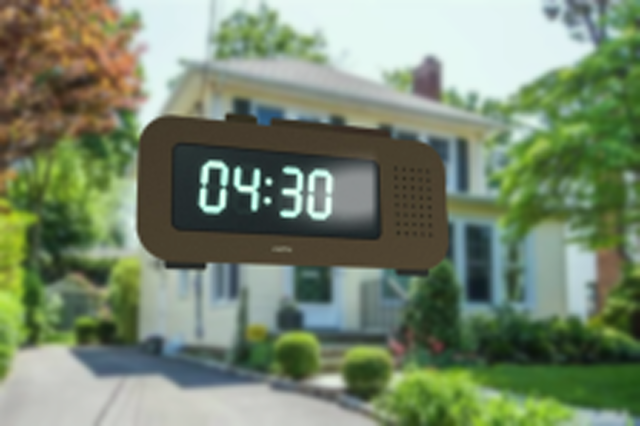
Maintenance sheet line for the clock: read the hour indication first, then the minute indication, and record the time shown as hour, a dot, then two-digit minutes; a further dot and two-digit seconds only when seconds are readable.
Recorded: 4.30
